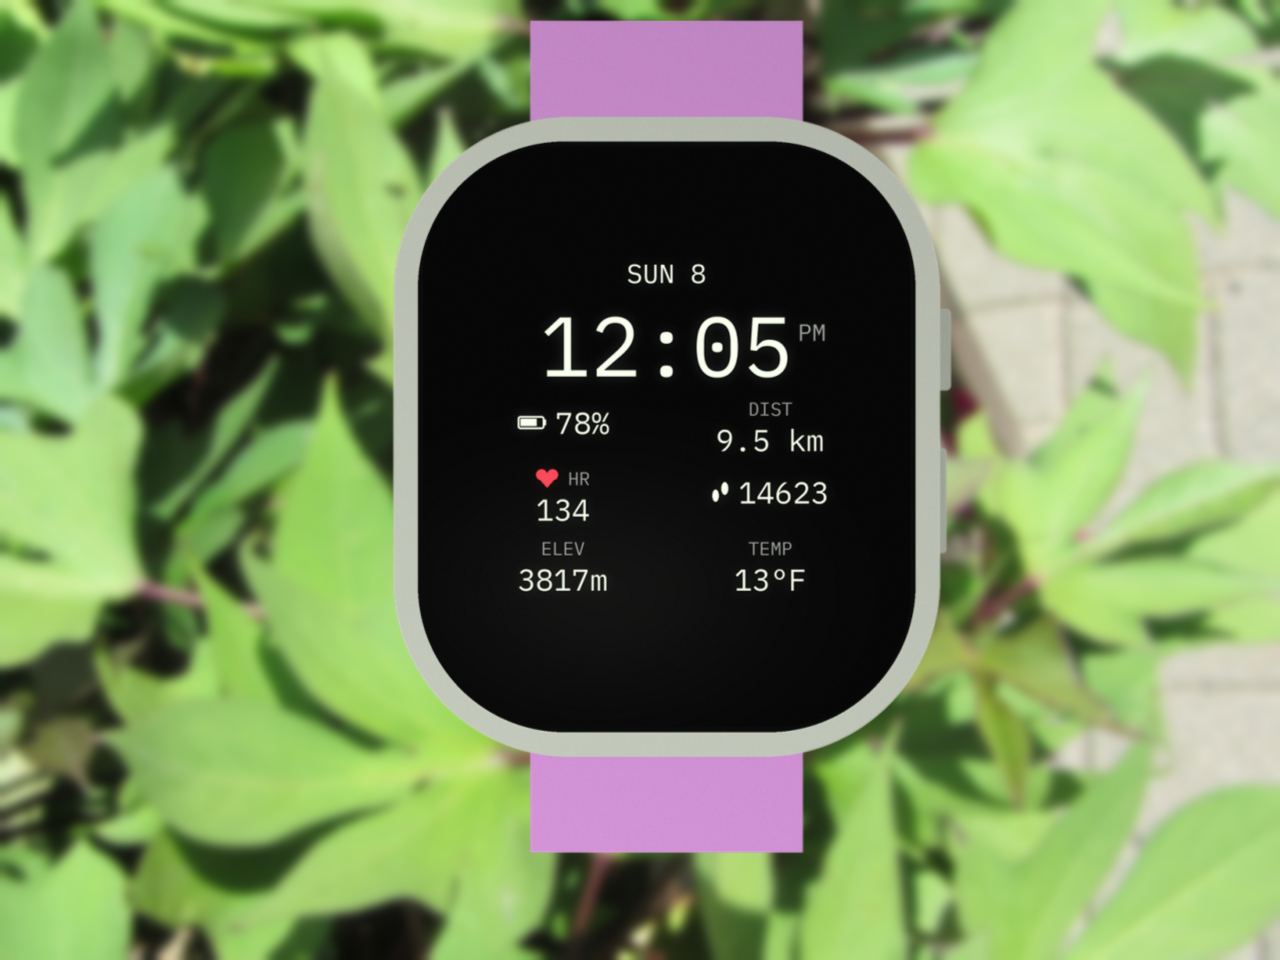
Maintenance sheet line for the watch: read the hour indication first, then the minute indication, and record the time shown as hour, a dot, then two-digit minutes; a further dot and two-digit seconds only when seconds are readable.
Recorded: 12.05
